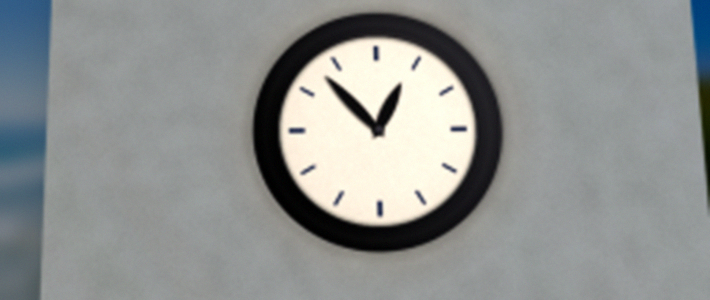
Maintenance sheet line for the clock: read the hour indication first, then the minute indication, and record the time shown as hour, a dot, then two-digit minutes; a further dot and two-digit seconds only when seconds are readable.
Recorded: 12.53
